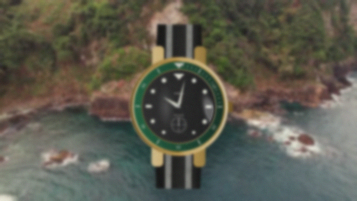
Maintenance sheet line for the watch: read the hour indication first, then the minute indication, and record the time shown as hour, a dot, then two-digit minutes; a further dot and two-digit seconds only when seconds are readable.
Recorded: 10.02
